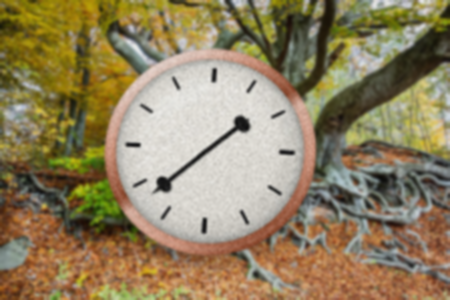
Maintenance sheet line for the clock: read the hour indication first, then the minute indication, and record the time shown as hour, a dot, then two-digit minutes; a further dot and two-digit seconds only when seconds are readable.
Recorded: 1.38
